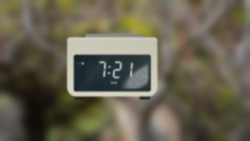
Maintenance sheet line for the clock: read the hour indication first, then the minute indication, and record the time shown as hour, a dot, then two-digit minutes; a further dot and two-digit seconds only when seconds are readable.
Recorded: 7.21
